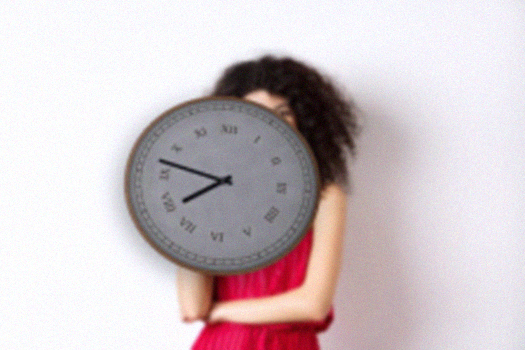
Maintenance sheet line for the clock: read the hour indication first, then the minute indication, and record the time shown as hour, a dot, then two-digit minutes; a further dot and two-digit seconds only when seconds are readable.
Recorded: 7.47
